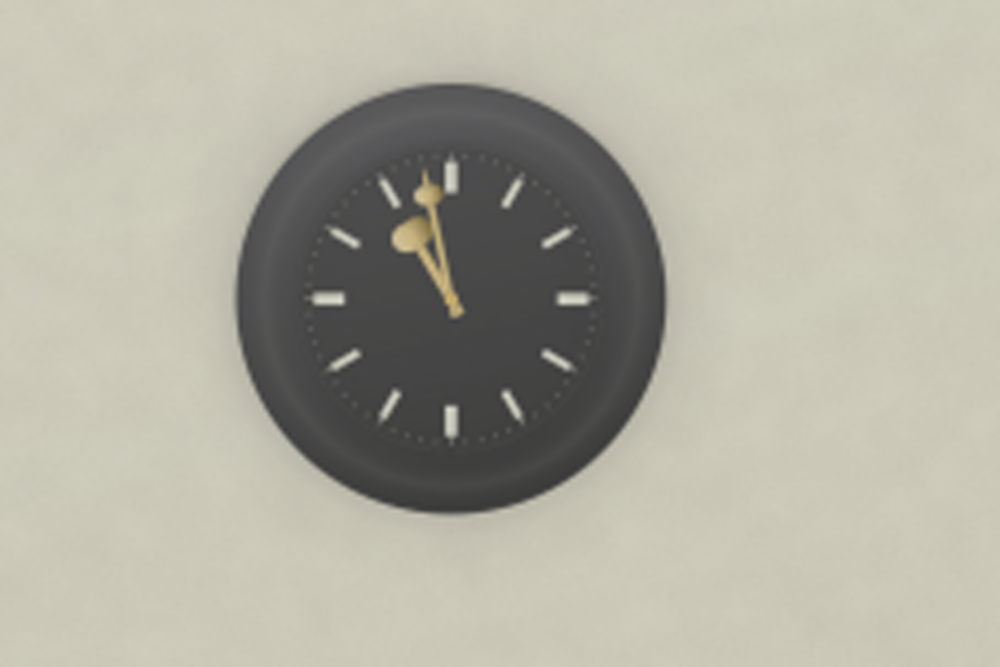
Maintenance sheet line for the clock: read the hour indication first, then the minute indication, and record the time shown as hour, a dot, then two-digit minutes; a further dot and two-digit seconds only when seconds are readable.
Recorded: 10.58
